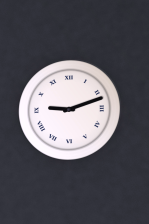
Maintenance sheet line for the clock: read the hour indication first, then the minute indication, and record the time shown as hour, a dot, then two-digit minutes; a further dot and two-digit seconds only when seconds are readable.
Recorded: 9.12
